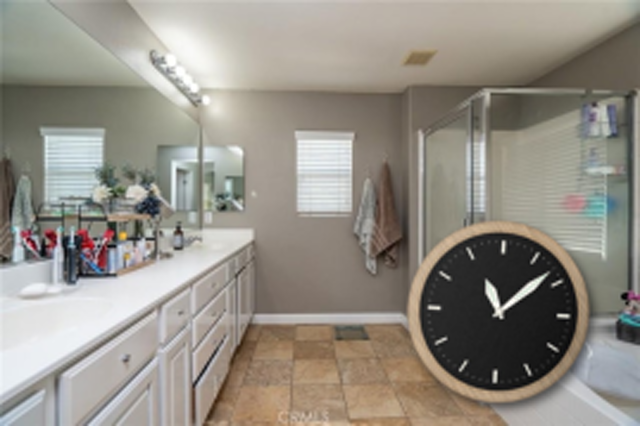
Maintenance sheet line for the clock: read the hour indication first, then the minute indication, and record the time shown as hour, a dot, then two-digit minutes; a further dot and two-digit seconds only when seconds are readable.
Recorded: 11.08
